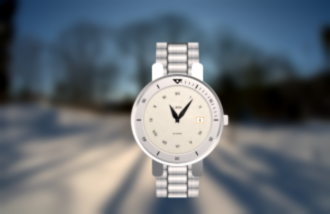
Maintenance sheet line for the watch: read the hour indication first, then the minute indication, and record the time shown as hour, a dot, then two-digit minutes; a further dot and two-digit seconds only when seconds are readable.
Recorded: 11.06
